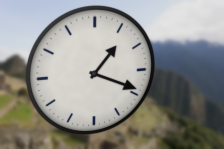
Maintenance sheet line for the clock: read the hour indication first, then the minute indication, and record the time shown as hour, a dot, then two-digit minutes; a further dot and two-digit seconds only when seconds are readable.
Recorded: 1.19
